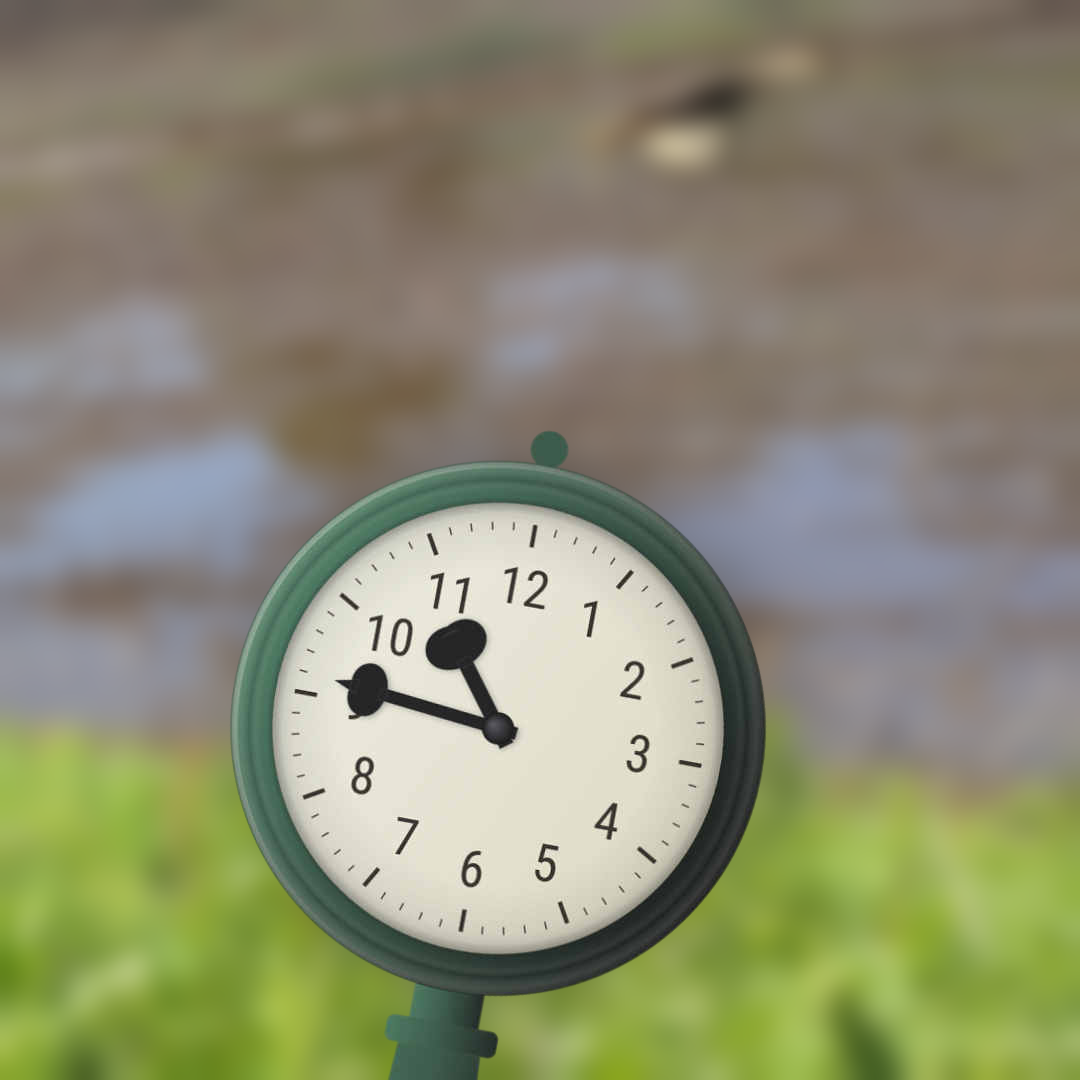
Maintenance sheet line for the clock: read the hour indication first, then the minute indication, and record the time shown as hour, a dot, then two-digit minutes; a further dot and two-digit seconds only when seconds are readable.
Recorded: 10.46
